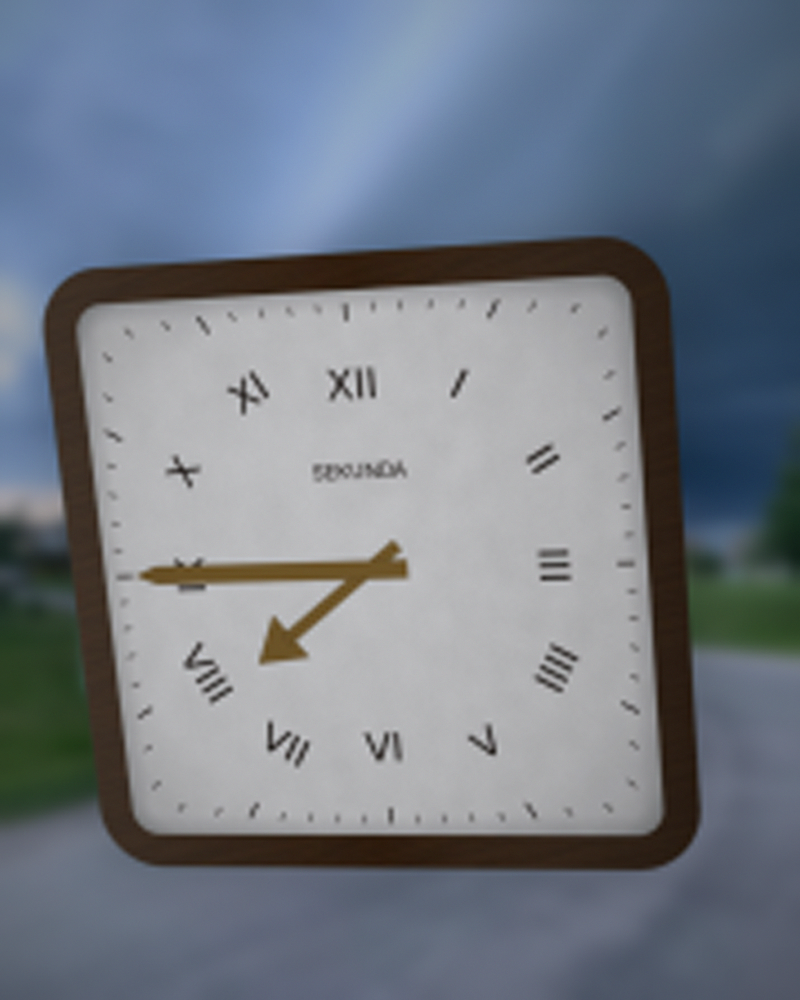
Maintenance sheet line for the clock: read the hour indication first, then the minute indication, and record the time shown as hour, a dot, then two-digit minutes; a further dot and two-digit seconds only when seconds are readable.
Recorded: 7.45
